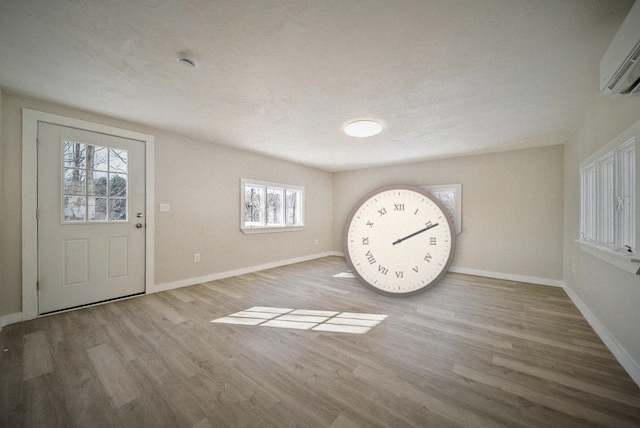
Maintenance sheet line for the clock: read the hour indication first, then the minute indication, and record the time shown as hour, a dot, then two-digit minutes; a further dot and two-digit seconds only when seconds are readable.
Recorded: 2.11
